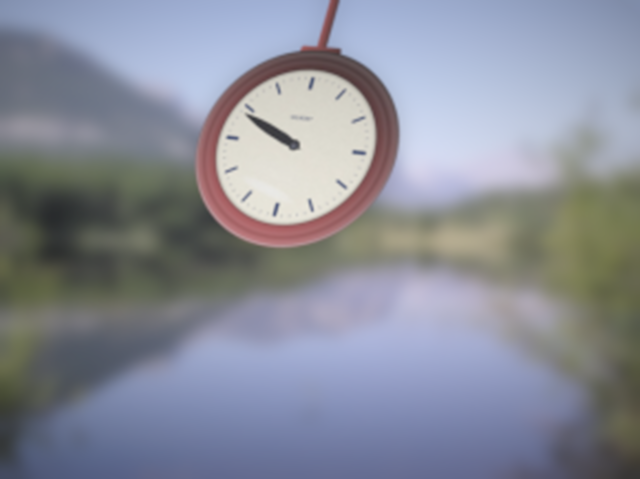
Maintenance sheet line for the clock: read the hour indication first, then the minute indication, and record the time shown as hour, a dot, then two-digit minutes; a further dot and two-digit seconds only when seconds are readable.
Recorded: 9.49
